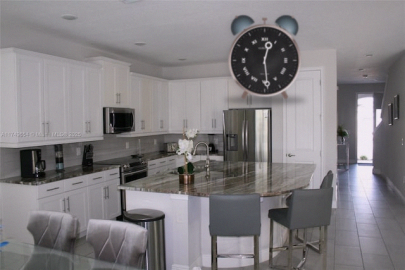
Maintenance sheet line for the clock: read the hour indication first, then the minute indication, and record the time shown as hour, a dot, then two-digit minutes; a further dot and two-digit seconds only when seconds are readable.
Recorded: 12.29
